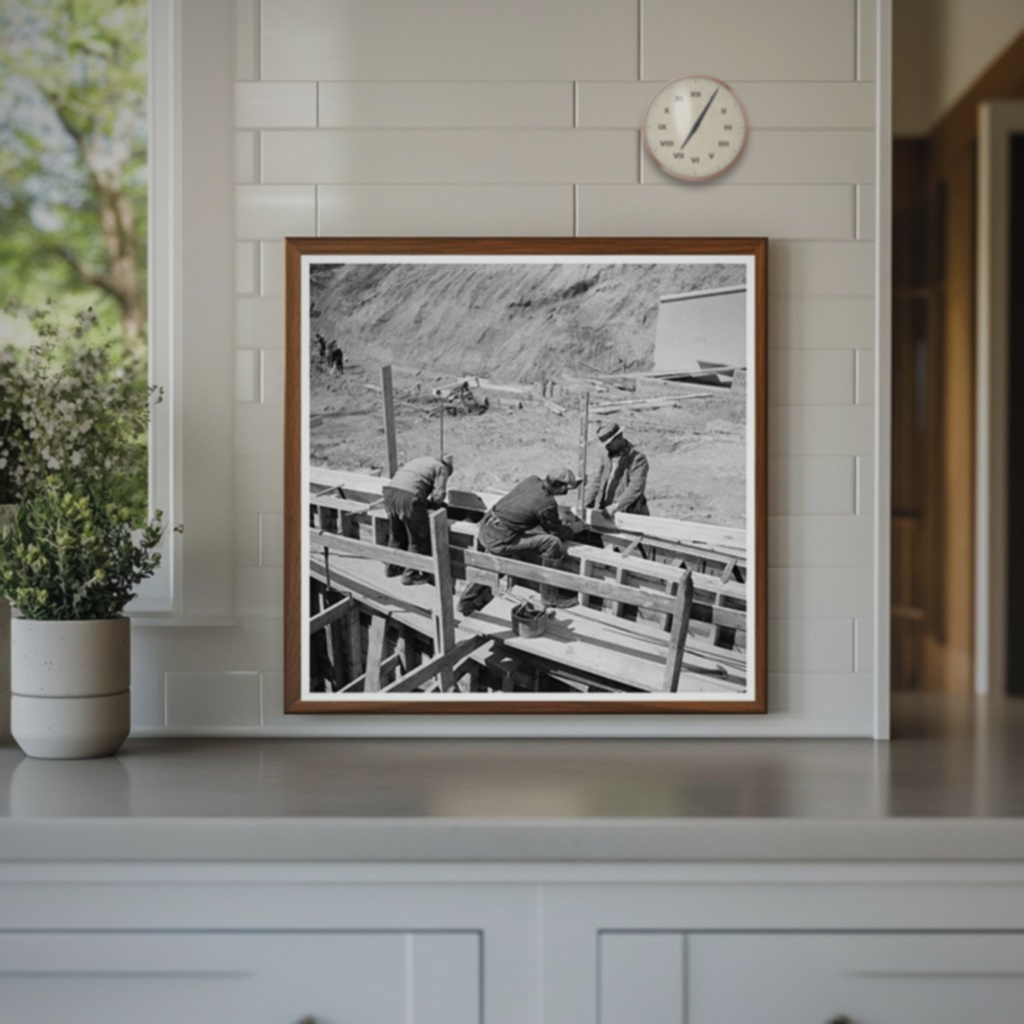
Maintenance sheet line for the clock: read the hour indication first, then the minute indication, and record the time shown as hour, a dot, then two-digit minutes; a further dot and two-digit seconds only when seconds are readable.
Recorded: 7.05
